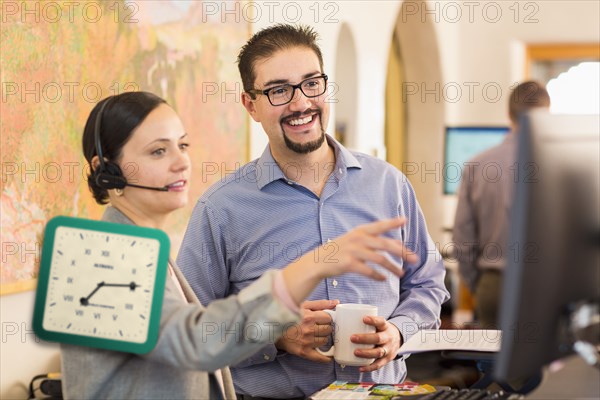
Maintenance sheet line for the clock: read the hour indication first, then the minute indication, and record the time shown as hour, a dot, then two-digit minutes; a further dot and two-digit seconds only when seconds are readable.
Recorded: 7.14
